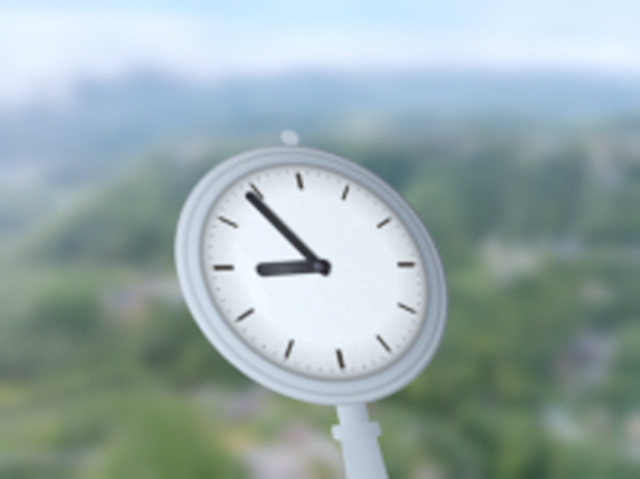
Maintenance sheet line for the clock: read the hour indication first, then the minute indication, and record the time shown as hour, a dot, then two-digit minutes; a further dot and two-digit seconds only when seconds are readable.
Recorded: 8.54
